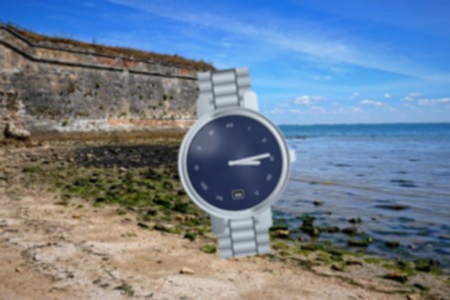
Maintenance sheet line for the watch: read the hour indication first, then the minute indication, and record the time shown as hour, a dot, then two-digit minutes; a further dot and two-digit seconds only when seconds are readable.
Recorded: 3.14
